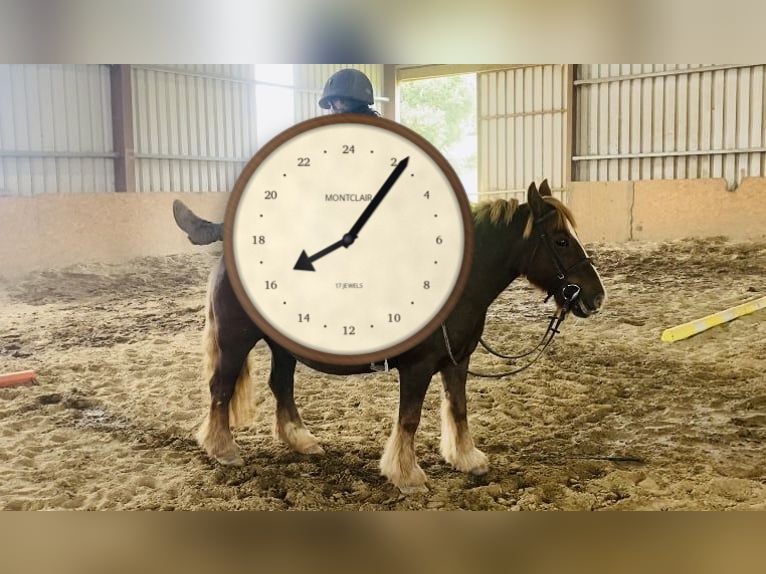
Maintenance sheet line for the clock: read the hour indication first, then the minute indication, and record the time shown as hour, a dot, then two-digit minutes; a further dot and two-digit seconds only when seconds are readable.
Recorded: 16.06
